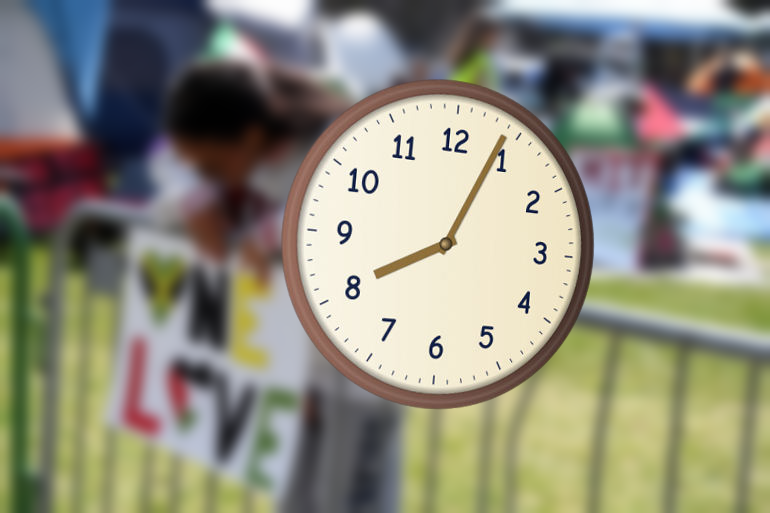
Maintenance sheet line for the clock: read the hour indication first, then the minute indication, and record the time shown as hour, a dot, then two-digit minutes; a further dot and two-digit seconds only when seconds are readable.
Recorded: 8.04
